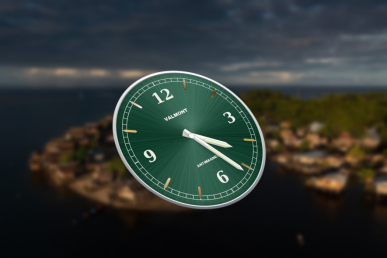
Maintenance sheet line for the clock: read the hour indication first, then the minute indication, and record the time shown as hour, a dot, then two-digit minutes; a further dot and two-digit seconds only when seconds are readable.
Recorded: 4.26
